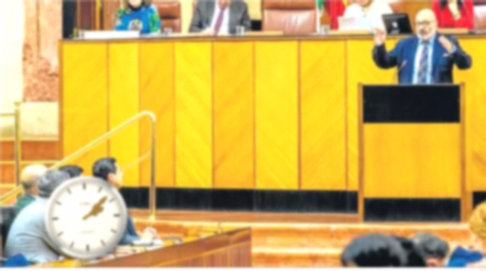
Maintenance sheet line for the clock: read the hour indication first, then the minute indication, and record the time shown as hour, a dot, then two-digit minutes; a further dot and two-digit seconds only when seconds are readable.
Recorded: 2.08
